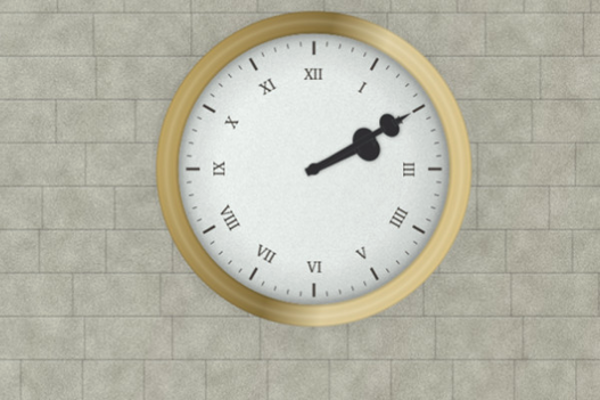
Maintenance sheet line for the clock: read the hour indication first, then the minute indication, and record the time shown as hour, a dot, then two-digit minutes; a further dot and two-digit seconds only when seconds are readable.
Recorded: 2.10
